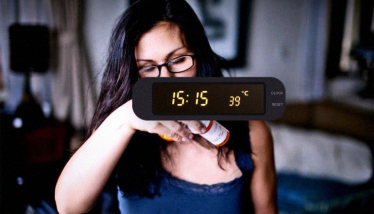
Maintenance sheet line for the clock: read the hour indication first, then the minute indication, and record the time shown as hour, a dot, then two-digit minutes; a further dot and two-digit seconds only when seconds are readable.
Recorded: 15.15
